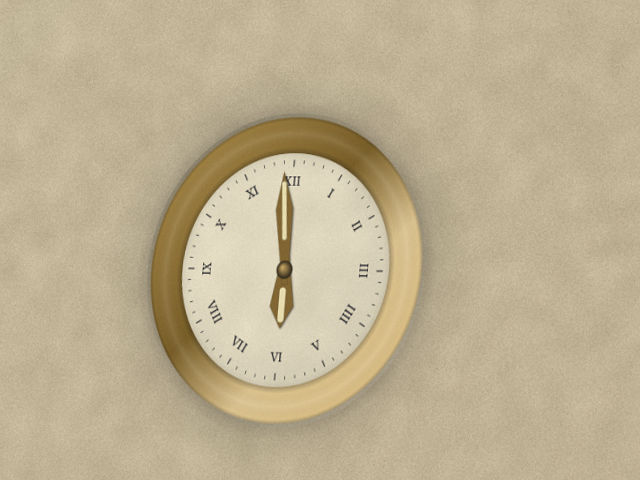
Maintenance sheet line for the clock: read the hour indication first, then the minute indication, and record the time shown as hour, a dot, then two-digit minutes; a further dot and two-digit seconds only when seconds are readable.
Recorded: 5.59
